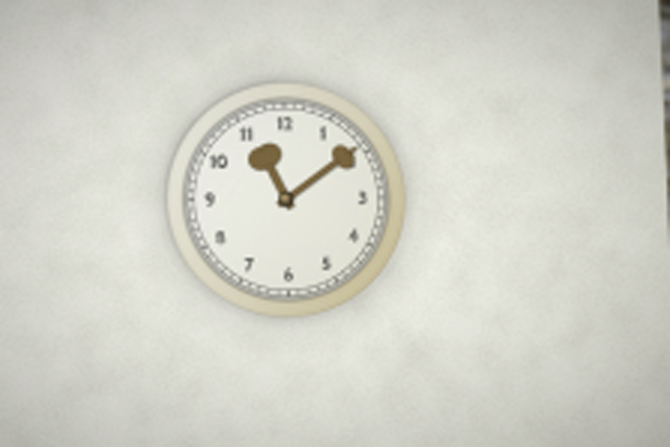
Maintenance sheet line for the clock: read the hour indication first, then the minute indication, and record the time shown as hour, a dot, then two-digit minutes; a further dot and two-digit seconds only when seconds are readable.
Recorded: 11.09
